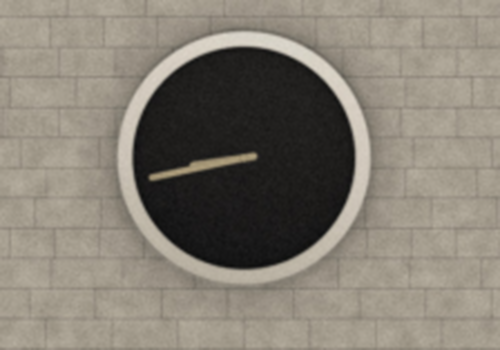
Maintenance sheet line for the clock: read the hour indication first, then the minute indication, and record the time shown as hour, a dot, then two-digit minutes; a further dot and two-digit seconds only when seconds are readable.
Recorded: 8.43
